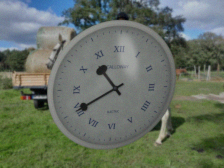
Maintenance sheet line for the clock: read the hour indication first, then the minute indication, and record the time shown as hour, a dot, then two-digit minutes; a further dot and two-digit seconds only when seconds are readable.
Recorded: 10.40
